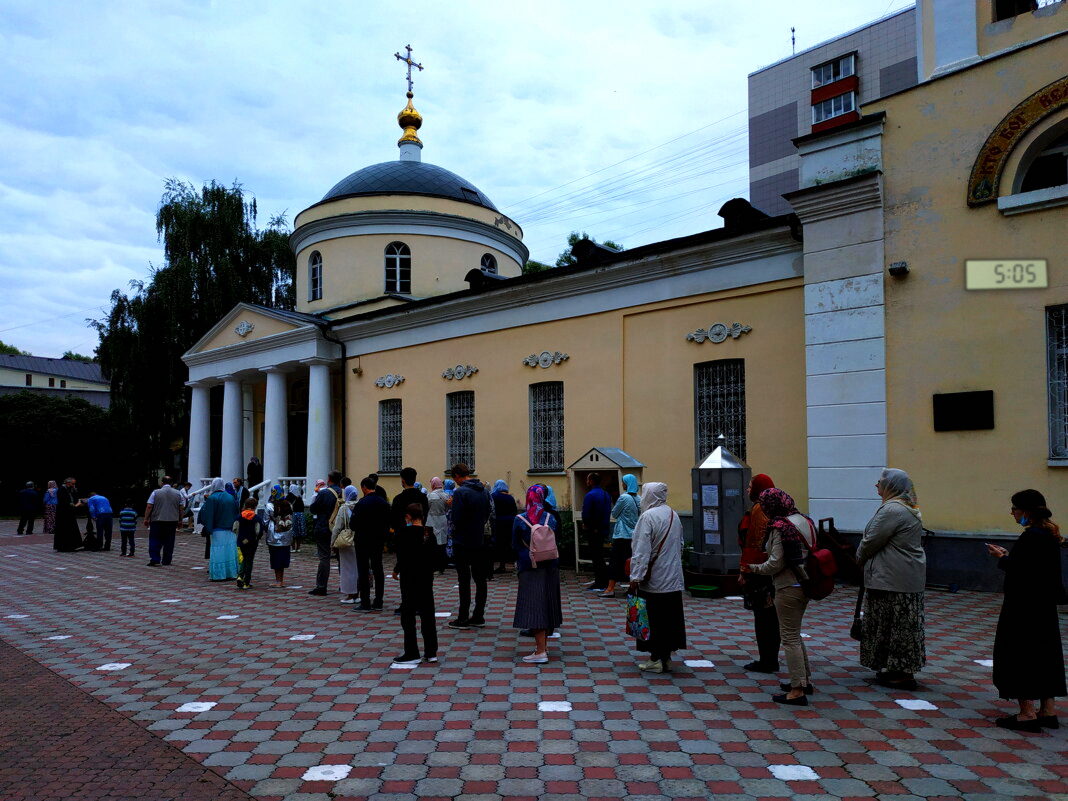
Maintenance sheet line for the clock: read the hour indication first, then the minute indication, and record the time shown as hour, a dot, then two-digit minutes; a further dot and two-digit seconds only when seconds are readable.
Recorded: 5.05
